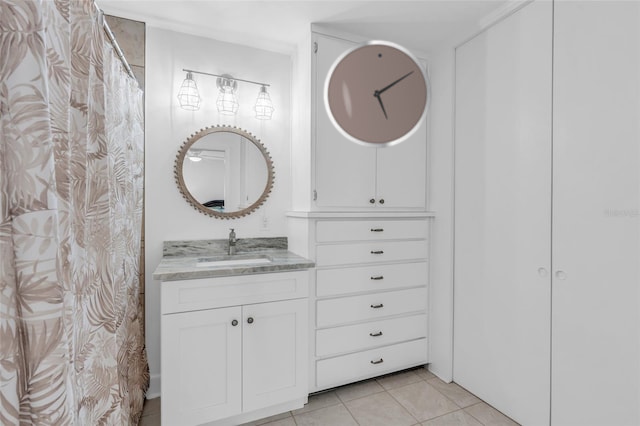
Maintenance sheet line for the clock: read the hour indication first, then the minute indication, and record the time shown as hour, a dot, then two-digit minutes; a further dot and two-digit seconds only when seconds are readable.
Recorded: 5.09
